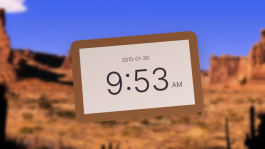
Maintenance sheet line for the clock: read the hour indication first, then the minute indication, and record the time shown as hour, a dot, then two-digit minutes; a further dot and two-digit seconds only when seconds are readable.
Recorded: 9.53
